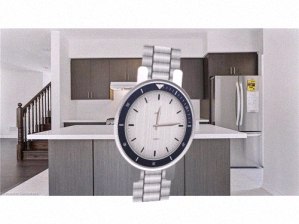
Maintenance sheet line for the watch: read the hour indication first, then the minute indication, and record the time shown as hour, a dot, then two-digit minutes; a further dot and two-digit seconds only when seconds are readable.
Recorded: 12.14
